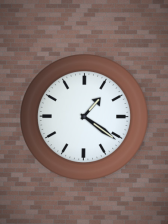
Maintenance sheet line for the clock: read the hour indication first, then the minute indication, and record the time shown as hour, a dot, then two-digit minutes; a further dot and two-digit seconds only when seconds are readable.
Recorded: 1.21
